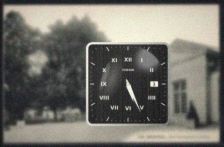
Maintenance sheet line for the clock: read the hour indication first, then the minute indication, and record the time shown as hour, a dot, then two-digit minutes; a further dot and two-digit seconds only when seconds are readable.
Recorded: 5.26
